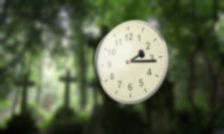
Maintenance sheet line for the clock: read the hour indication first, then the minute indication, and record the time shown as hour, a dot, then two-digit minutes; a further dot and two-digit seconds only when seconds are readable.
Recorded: 2.16
